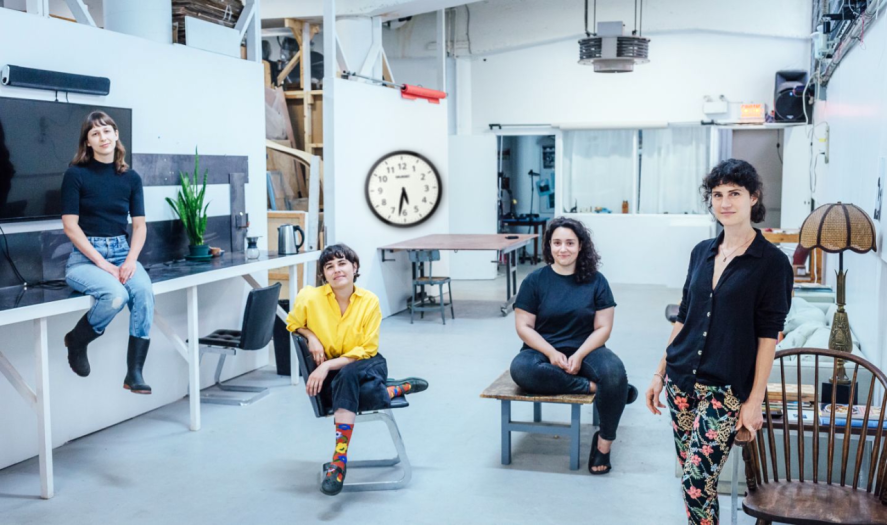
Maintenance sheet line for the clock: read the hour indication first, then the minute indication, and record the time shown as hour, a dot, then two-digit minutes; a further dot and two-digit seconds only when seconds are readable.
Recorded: 5.32
